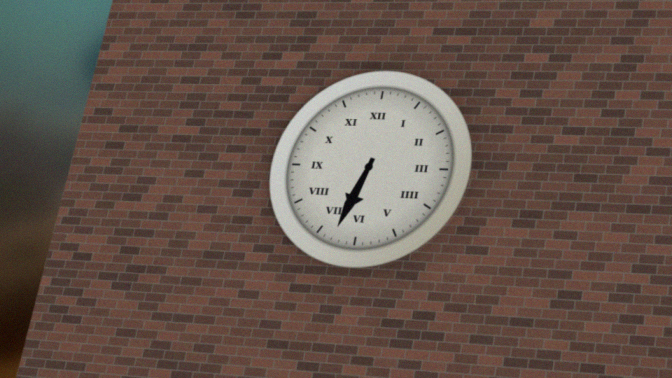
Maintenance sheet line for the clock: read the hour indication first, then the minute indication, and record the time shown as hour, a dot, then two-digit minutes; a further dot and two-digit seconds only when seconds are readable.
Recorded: 6.33
